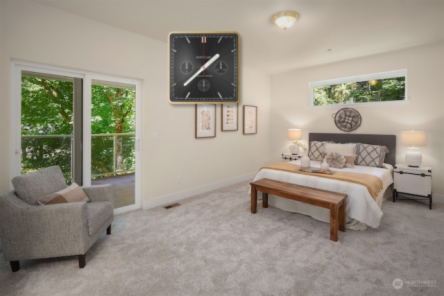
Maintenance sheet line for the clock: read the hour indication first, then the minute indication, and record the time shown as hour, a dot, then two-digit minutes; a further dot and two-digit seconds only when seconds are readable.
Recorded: 1.38
